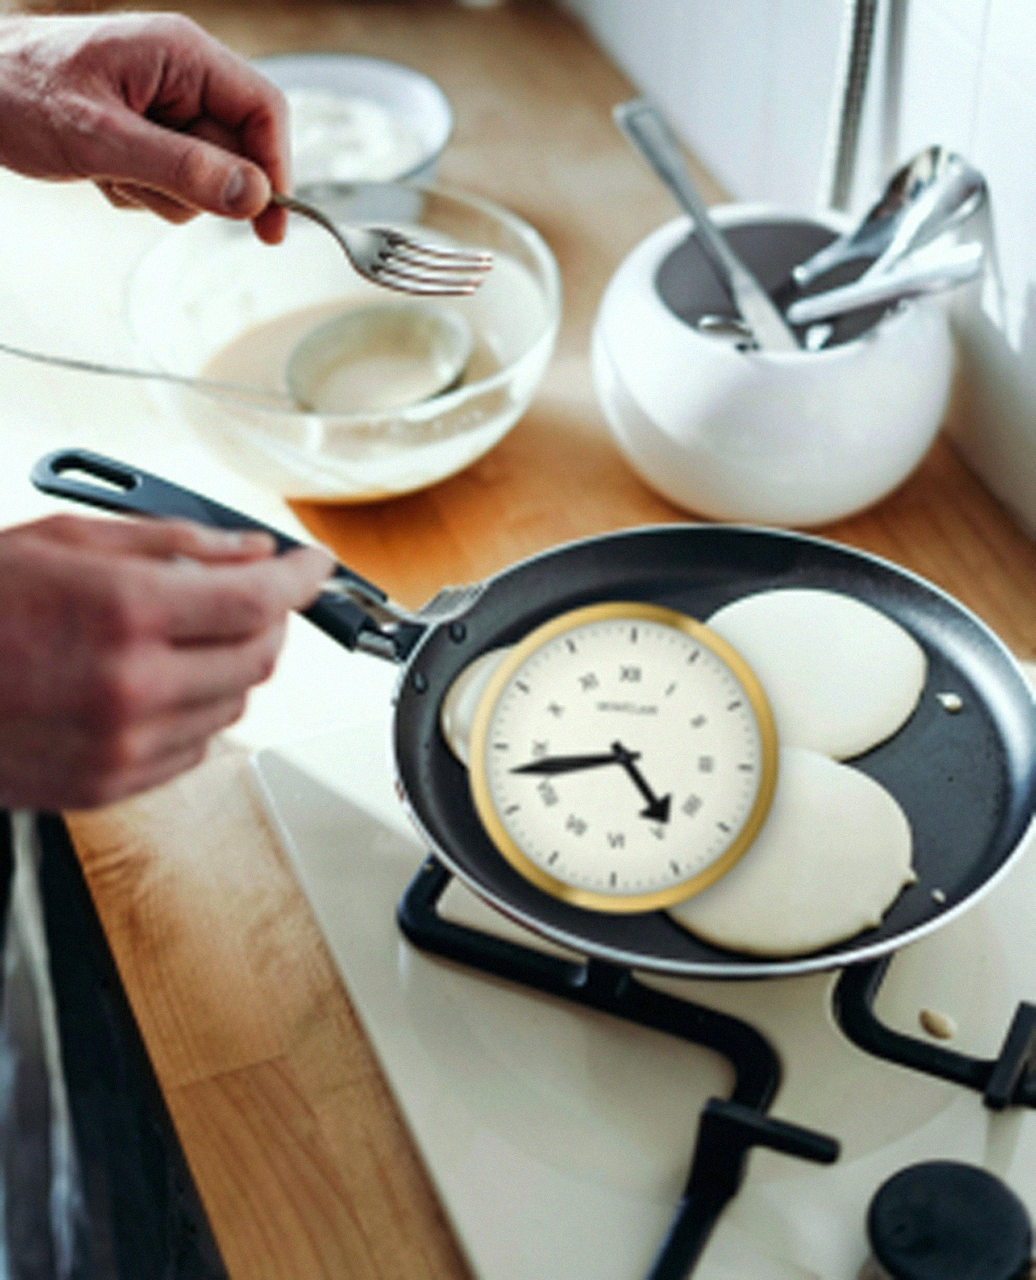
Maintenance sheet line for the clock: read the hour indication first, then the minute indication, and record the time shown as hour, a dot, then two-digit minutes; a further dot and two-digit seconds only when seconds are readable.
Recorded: 4.43
